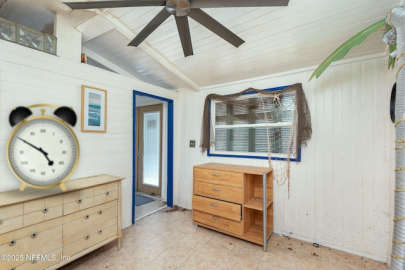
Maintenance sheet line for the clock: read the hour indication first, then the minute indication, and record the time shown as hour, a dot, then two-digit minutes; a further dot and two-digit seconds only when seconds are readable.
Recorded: 4.50
